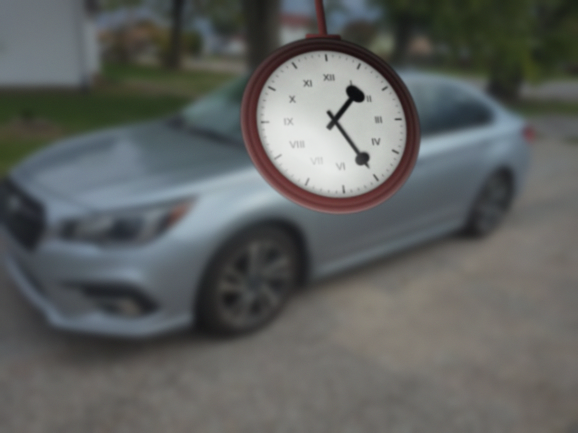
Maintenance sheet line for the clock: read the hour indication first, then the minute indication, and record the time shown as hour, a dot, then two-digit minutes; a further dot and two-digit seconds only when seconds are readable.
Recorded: 1.25
